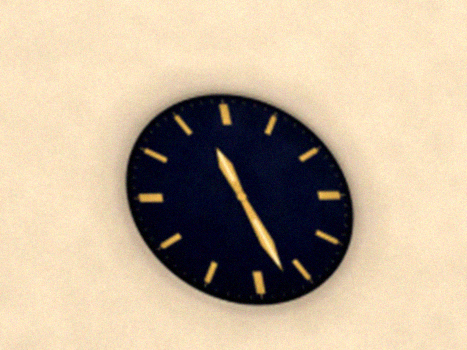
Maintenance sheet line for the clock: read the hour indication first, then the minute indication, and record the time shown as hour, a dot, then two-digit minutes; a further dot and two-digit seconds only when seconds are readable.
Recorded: 11.27
